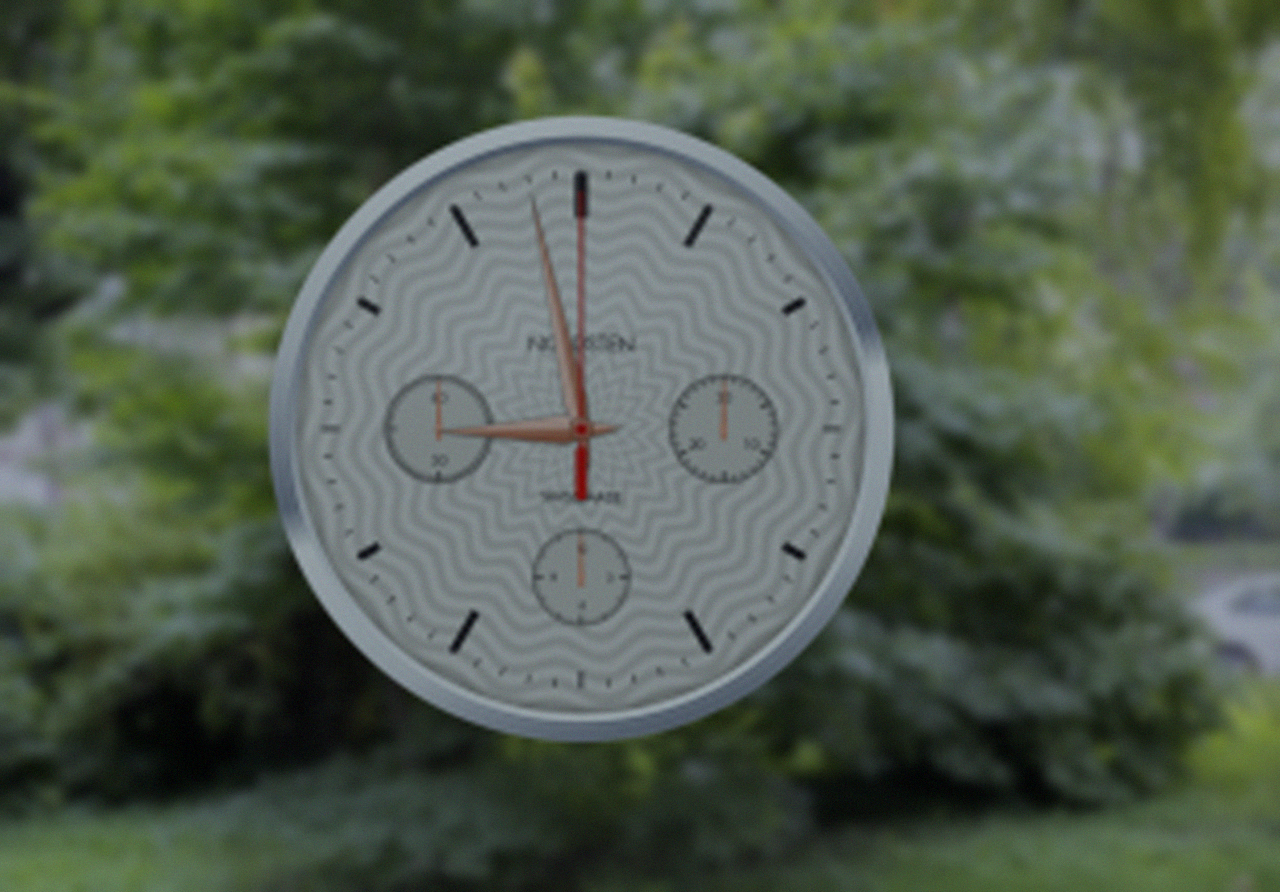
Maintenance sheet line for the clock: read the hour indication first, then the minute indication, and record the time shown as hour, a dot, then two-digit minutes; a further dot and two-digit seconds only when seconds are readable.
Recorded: 8.58
